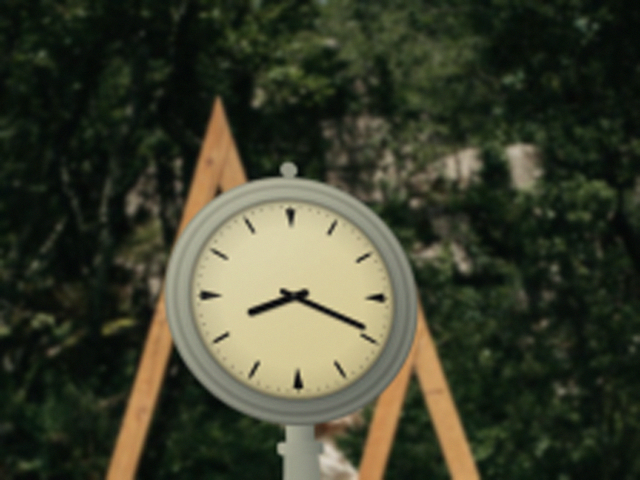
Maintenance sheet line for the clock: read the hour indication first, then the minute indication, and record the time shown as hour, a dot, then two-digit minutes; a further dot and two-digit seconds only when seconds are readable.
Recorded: 8.19
